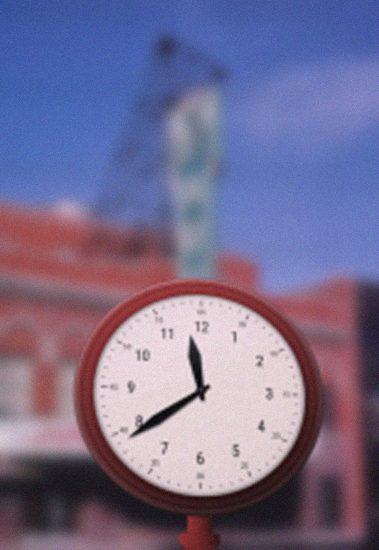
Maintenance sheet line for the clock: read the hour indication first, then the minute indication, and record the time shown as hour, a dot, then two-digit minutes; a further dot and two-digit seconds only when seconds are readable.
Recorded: 11.39
